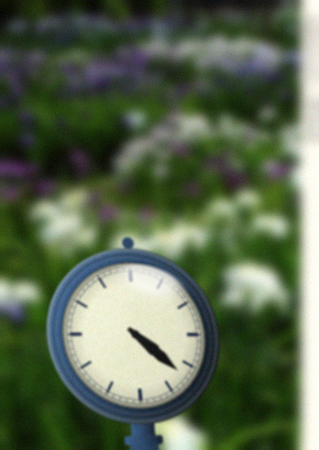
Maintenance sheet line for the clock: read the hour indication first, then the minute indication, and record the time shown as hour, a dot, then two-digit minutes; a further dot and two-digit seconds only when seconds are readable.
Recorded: 4.22
